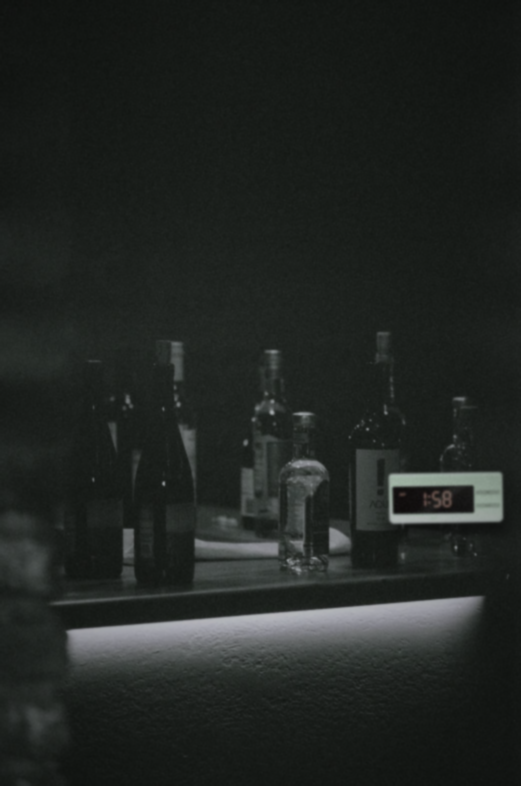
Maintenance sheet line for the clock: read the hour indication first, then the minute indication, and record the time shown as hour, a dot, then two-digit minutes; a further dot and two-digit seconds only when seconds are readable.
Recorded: 1.58
